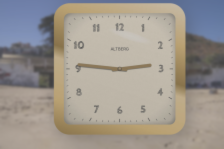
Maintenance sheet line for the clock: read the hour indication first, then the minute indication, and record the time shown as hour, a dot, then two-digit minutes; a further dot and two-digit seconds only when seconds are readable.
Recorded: 2.46
